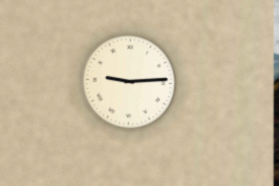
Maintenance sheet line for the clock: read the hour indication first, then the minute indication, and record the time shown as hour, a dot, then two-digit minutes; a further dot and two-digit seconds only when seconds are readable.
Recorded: 9.14
